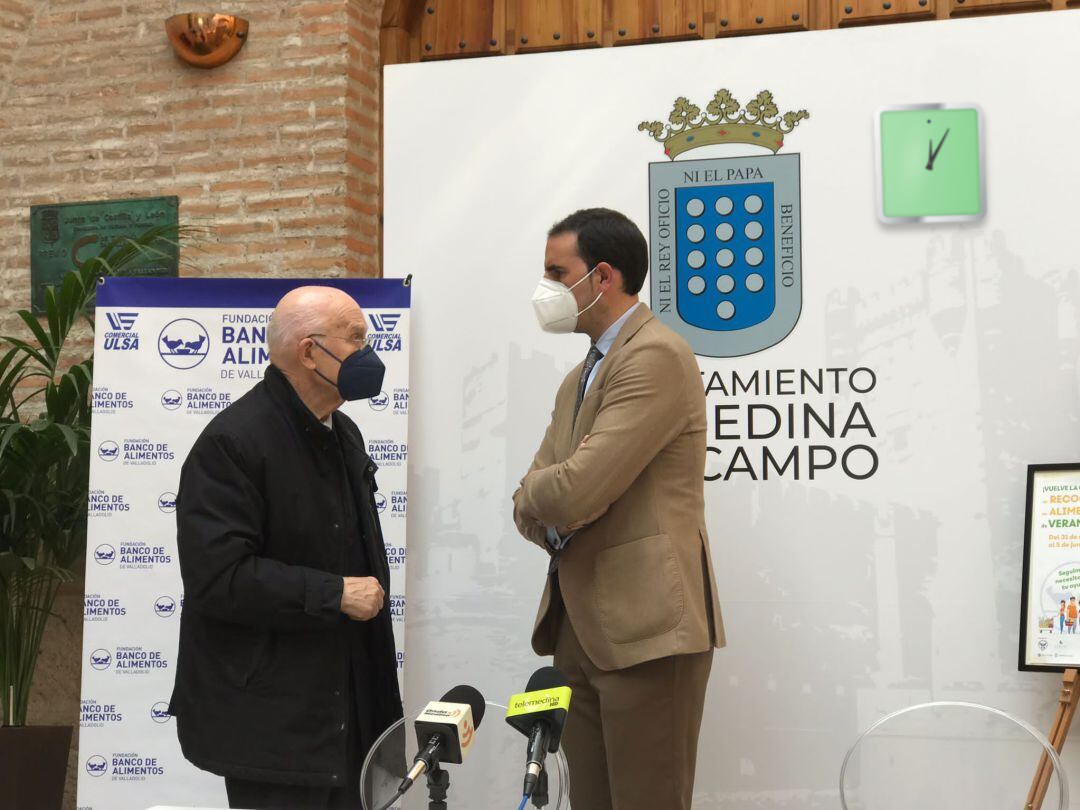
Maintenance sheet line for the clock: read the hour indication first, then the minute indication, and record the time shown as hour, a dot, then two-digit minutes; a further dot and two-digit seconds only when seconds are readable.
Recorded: 12.05
